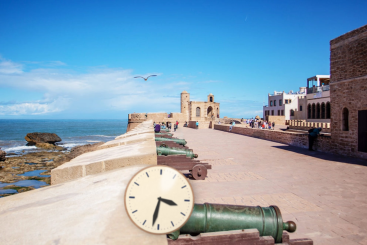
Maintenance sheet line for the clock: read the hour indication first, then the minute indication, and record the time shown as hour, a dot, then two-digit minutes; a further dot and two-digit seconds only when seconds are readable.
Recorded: 3.32
